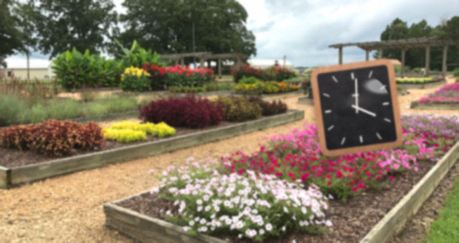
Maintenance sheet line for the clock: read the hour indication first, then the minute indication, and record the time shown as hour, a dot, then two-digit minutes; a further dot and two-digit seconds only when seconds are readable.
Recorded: 4.01
